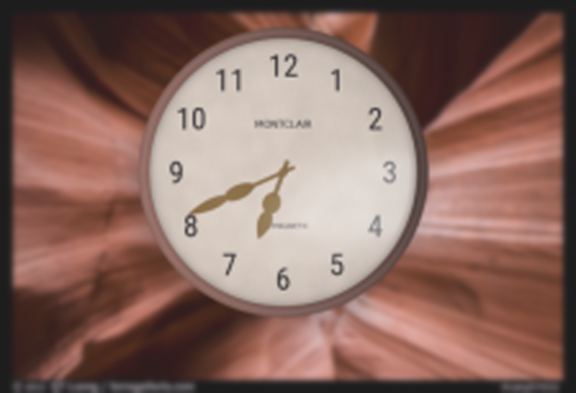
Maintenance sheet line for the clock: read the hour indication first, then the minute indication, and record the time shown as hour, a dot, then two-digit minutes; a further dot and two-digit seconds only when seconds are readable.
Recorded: 6.41
